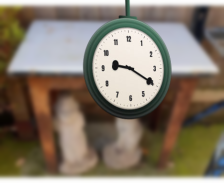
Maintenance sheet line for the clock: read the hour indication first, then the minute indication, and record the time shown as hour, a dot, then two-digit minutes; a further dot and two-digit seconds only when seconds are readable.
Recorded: 9.20
